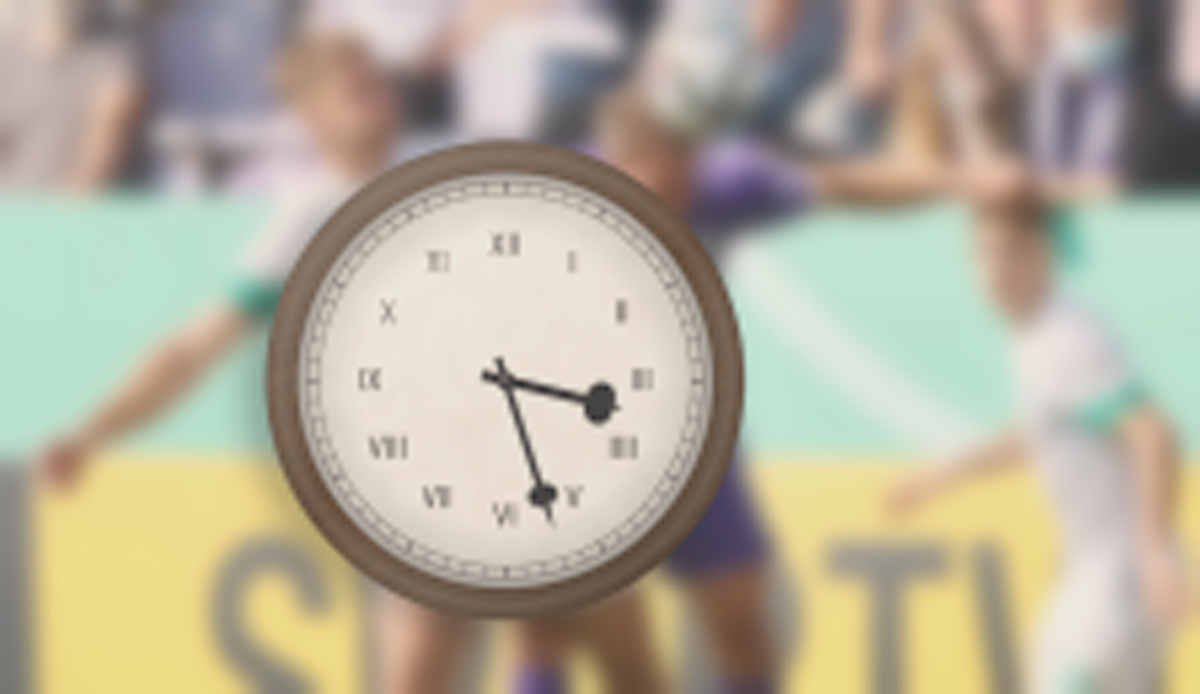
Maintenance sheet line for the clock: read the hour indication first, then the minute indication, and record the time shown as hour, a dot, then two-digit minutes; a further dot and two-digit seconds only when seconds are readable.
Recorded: 3.27
